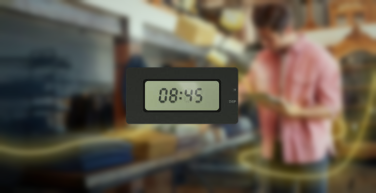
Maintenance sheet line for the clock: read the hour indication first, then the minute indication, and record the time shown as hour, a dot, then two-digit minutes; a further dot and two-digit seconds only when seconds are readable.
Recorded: 8.45
